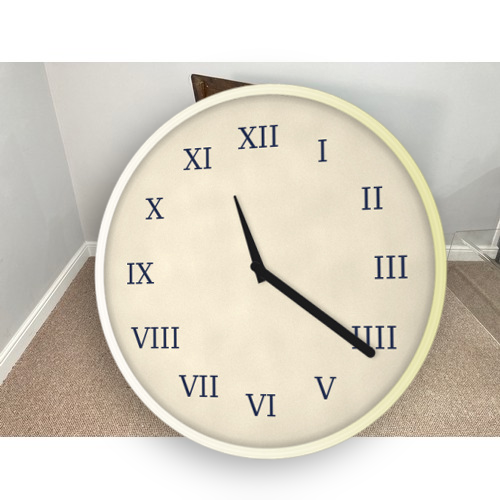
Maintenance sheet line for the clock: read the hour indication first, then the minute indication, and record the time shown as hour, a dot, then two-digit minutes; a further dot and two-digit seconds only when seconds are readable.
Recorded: 11.21
